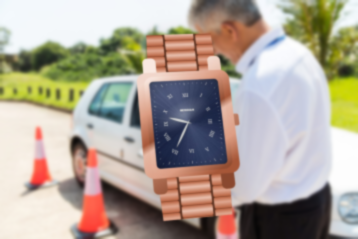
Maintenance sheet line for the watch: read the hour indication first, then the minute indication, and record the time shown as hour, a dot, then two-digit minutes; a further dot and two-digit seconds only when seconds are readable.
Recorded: 9.35
